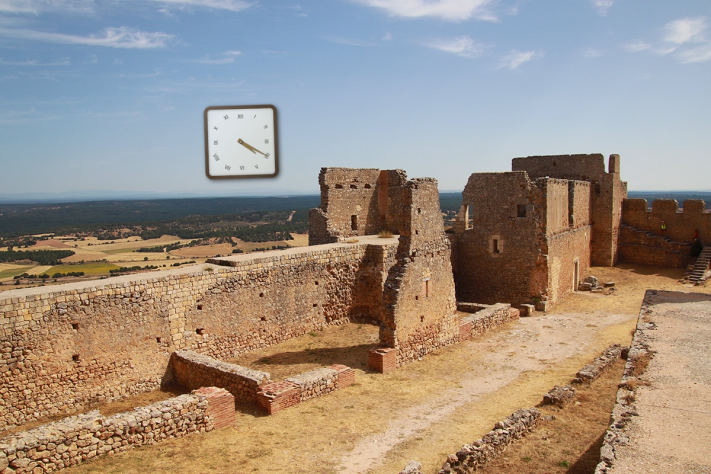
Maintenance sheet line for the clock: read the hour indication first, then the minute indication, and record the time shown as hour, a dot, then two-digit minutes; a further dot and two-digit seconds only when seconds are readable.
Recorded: 4.20
